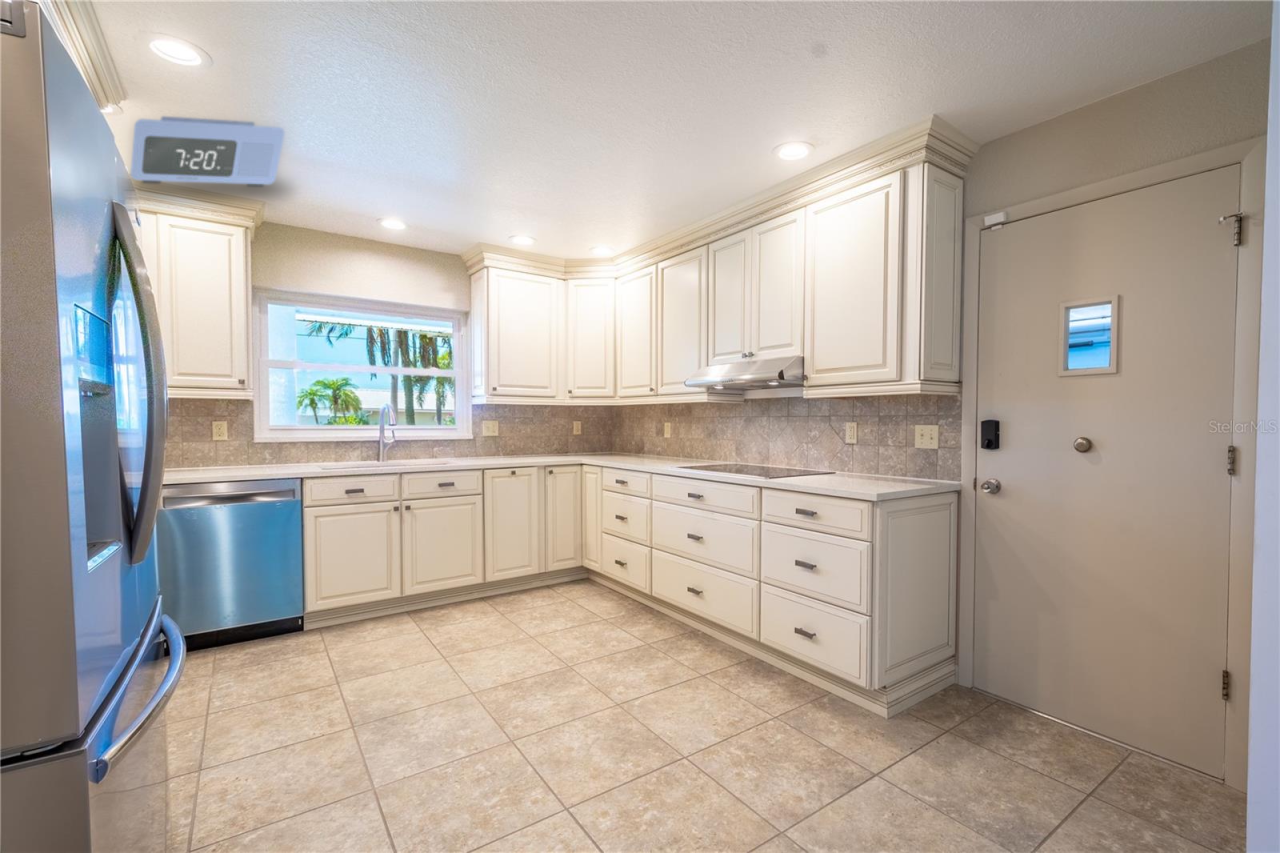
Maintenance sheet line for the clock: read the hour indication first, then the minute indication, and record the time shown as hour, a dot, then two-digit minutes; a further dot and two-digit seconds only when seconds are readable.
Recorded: 7.20
